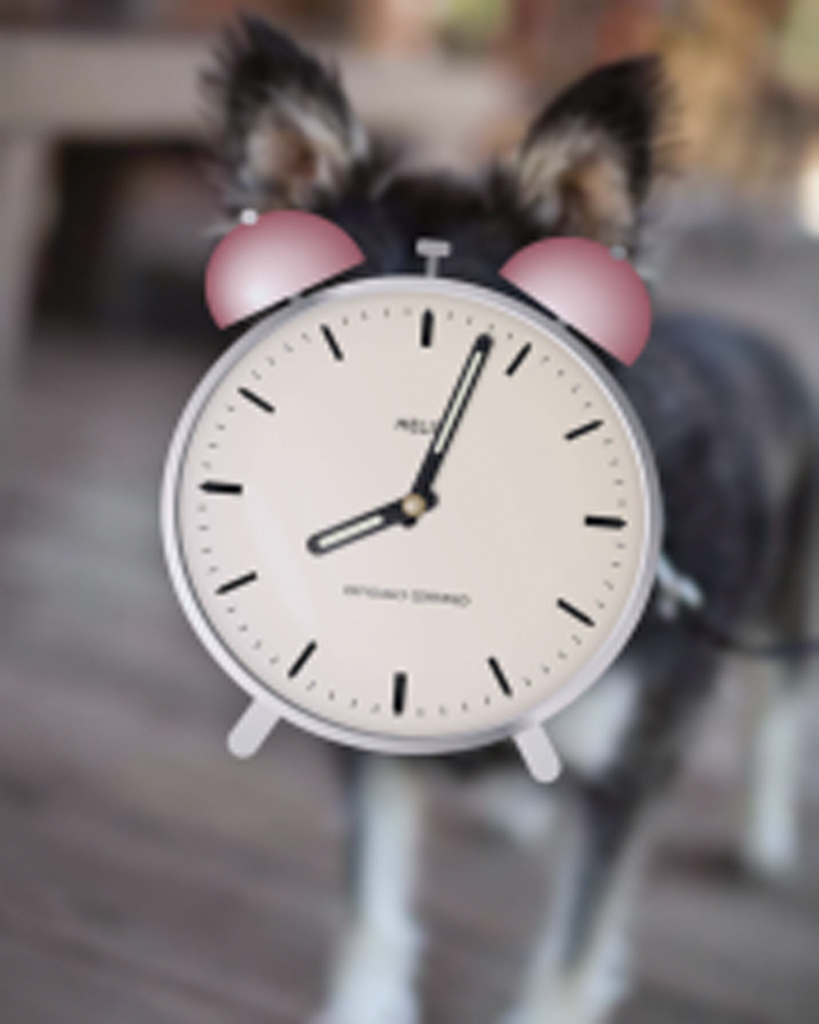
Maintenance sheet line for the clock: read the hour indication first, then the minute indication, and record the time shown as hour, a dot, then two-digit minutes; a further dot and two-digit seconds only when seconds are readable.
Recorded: 8.03
